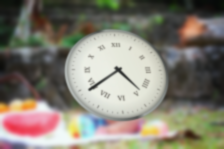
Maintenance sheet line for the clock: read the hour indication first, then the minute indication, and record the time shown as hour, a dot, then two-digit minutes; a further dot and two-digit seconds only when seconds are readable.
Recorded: 4.39
